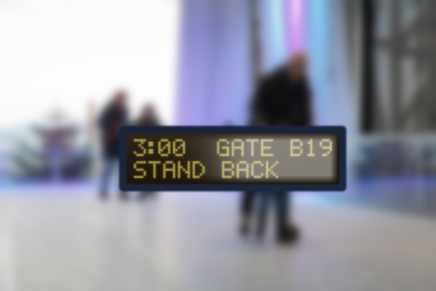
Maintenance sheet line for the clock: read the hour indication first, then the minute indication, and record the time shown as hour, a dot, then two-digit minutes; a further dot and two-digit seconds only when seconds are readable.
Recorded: 3.00
